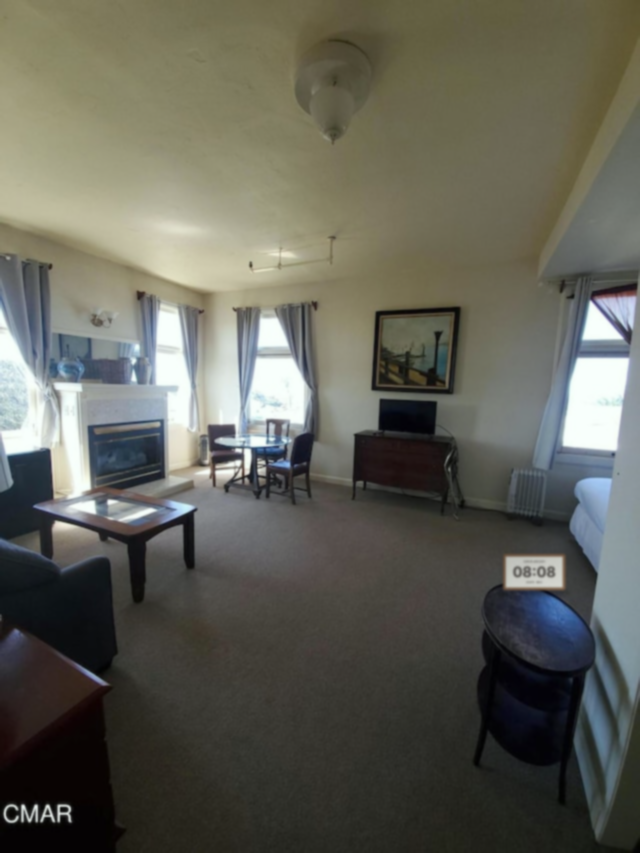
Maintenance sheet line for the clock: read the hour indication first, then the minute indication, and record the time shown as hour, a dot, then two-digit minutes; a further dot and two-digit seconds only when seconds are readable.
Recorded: 8.08
